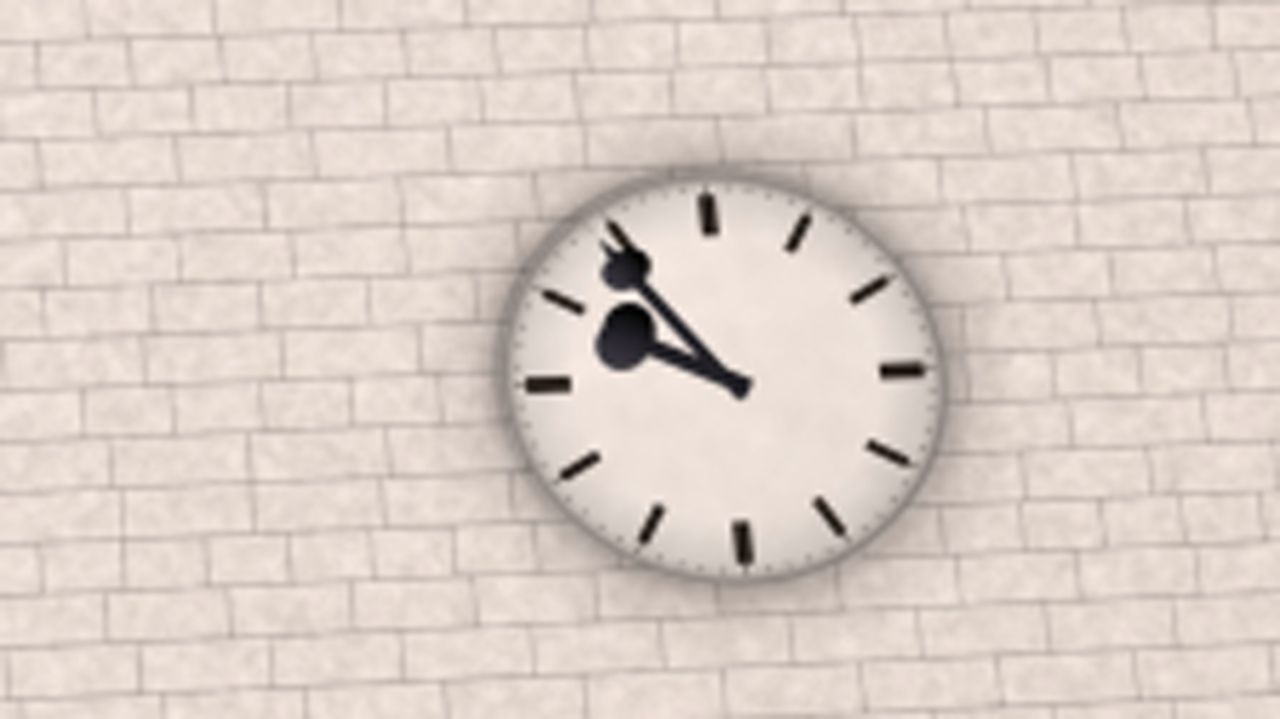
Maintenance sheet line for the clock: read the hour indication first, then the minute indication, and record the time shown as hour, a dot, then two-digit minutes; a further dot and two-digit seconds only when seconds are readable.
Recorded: 9.54
